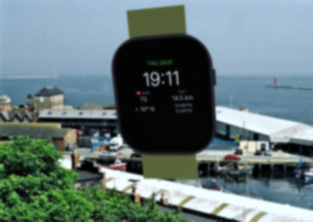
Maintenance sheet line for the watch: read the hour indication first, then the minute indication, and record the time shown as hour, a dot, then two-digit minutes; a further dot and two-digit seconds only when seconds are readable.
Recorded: 19.11
